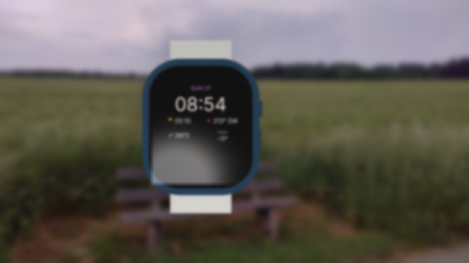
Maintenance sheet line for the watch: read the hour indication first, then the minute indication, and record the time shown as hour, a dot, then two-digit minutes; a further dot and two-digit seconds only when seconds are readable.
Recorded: 8.54
